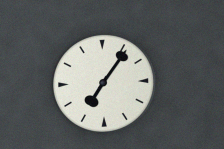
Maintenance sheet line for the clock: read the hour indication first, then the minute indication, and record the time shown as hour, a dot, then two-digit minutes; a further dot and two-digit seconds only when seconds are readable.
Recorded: 7.06
